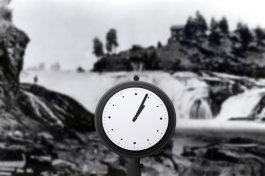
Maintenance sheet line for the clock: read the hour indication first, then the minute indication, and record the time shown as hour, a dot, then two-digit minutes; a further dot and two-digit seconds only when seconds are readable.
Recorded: 1.04
